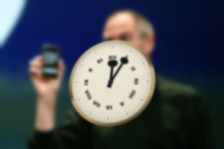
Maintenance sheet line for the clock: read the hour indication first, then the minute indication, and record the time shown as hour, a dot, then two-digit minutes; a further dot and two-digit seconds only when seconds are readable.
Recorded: 12.05
